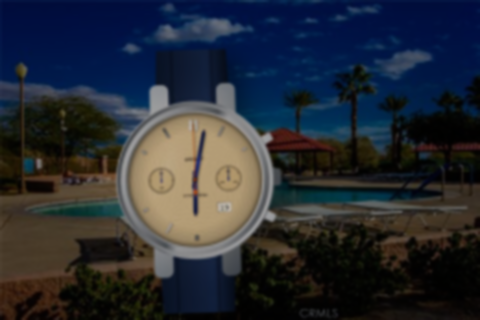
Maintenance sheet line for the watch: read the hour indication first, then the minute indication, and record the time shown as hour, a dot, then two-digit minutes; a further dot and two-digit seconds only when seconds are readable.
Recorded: 6.02
